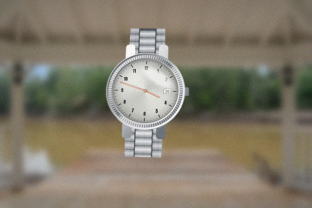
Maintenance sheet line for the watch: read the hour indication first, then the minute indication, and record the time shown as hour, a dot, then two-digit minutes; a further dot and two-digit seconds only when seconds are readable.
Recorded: 3.48
